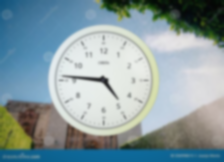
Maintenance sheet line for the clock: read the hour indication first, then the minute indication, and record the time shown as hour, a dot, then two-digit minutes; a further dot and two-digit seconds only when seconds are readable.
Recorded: 4.46
